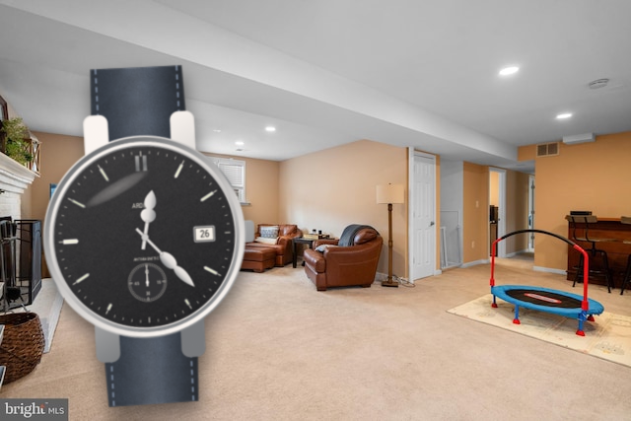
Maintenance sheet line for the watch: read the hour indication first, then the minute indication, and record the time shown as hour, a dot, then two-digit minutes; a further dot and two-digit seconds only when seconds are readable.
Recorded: 12.23
